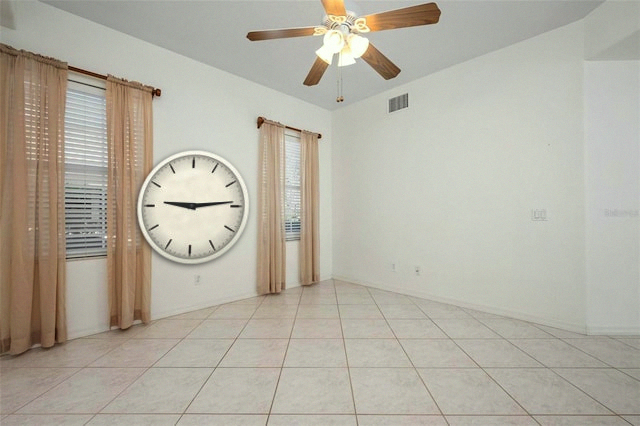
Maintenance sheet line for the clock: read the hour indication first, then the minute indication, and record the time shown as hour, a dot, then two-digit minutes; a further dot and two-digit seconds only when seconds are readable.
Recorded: 9.14
